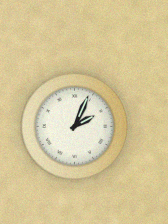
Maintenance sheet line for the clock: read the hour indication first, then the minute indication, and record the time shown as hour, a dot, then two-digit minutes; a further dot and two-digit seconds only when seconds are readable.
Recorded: 2.04
